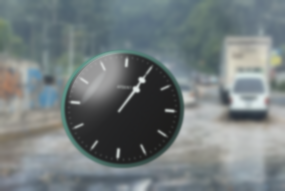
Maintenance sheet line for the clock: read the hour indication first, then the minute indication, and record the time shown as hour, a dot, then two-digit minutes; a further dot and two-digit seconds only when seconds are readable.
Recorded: 1.05
